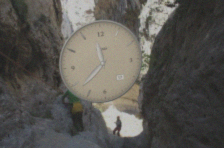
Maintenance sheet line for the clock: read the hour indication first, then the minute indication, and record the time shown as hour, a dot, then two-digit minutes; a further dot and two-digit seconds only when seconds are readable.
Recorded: 11.38
